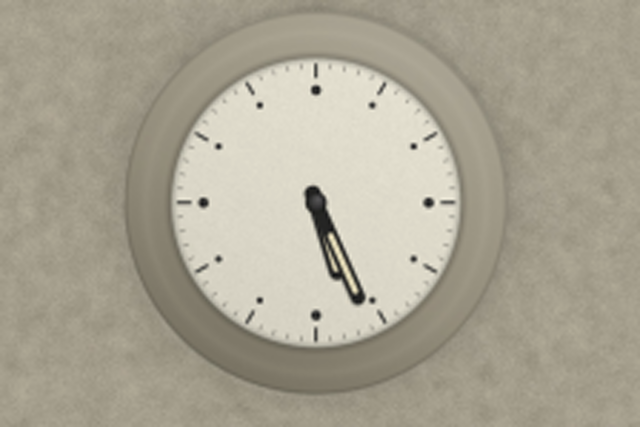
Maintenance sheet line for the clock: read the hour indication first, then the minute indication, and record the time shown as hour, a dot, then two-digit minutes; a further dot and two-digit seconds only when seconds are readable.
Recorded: 5.26
